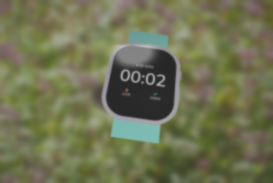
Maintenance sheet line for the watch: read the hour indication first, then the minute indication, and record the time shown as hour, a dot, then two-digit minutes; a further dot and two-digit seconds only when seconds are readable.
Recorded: 0.02
